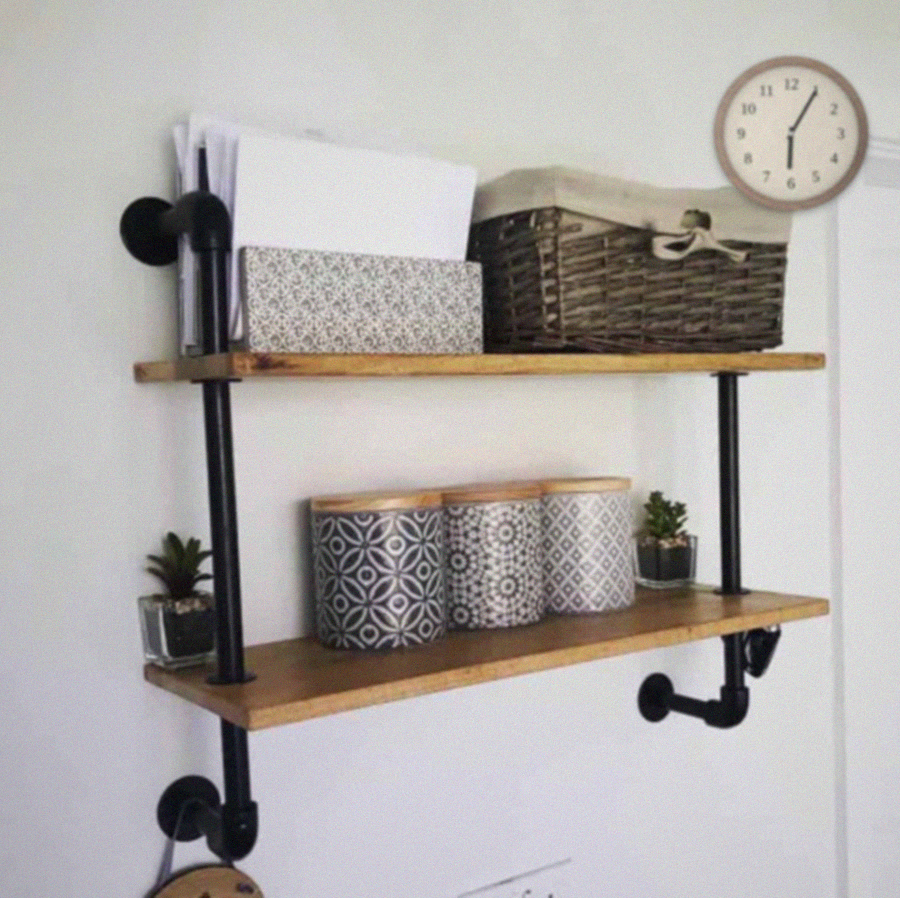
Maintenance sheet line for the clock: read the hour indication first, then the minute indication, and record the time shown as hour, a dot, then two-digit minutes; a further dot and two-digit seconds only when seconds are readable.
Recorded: 6.05
